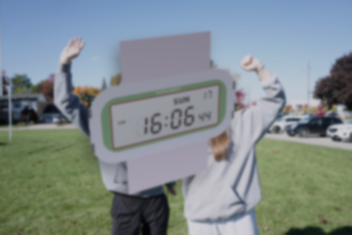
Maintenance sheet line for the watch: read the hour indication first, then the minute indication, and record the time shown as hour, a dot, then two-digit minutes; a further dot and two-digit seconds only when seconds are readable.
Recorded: 16.06
